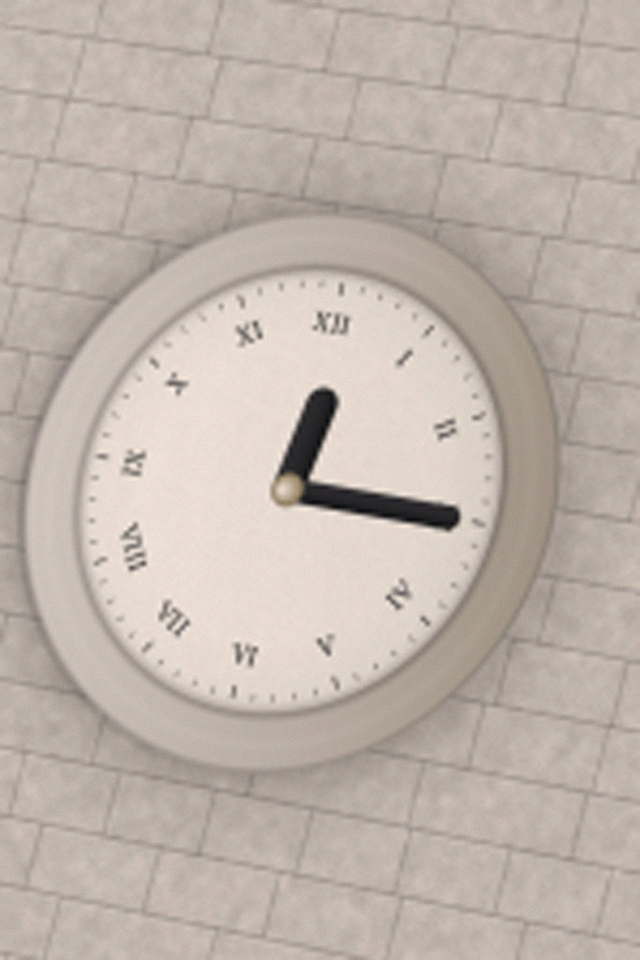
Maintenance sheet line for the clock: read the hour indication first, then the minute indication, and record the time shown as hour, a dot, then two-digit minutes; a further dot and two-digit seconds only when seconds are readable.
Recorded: 12.15
